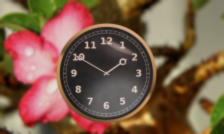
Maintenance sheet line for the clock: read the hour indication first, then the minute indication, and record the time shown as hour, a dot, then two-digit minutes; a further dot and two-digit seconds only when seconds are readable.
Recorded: 1.50
